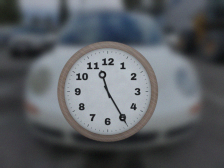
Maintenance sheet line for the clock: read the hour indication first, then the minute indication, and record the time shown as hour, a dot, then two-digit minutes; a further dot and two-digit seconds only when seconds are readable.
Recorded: 11.25
